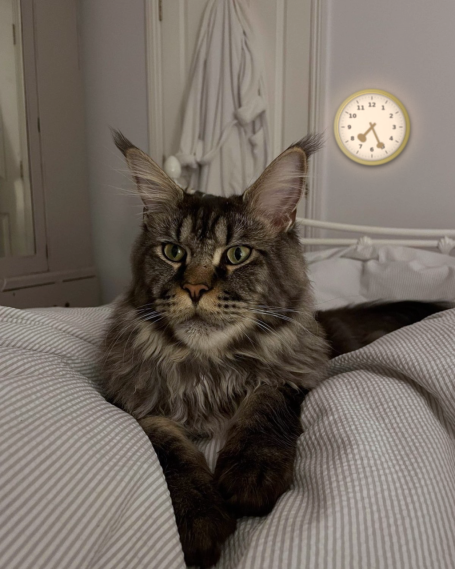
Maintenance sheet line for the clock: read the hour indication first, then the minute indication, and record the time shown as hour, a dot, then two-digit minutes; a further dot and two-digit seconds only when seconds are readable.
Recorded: 7.26
